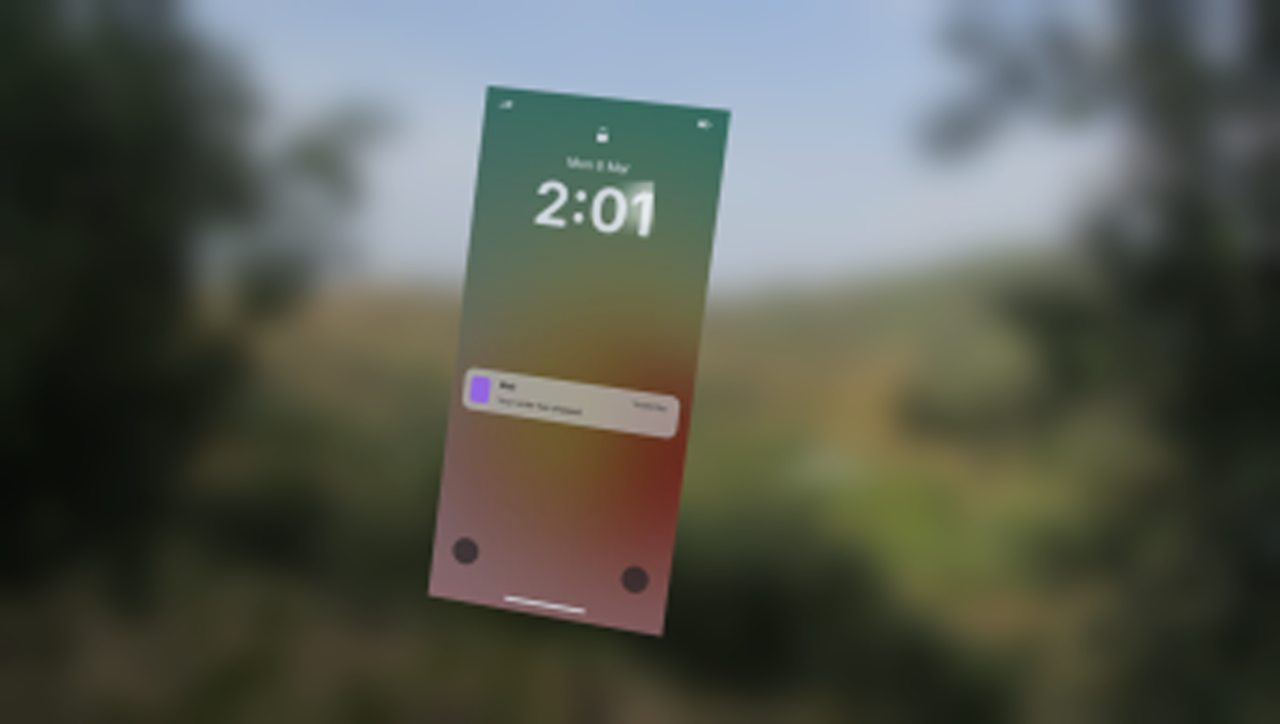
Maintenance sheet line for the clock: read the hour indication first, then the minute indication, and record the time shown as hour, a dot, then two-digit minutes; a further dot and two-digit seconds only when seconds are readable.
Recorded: 2.01
